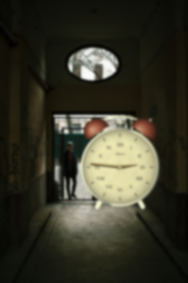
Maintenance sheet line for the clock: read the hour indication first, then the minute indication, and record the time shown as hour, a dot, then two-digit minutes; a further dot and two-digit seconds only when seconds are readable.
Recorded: 2.46
